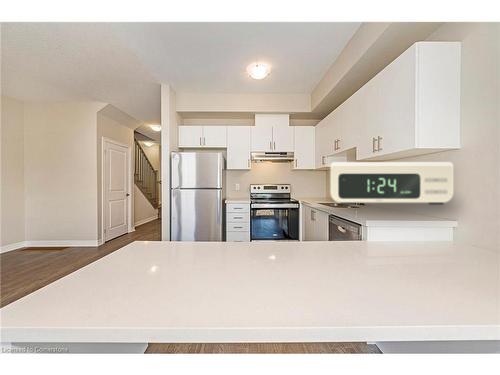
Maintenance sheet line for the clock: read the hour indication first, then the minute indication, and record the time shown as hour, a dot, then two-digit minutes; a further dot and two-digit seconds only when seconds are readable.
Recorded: 1.24
